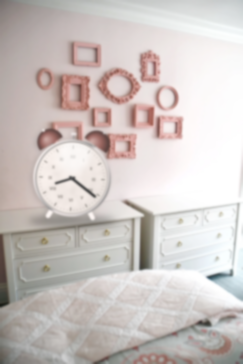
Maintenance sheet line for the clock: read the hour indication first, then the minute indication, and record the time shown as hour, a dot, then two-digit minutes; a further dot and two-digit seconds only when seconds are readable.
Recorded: 8.21
